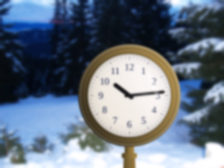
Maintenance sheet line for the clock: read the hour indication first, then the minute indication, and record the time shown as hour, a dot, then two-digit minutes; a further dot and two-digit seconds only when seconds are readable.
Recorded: 10.14
